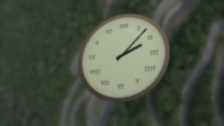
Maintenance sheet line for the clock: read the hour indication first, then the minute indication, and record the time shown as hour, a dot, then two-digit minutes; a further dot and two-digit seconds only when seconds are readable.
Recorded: 2.07
